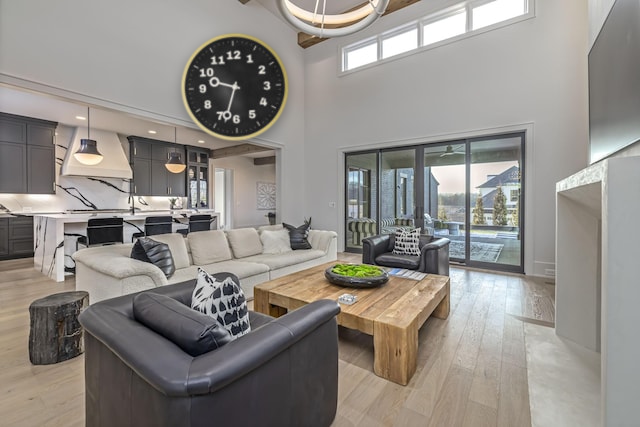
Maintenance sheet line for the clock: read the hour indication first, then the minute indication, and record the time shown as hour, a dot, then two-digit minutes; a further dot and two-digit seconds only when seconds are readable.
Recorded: 9.33
